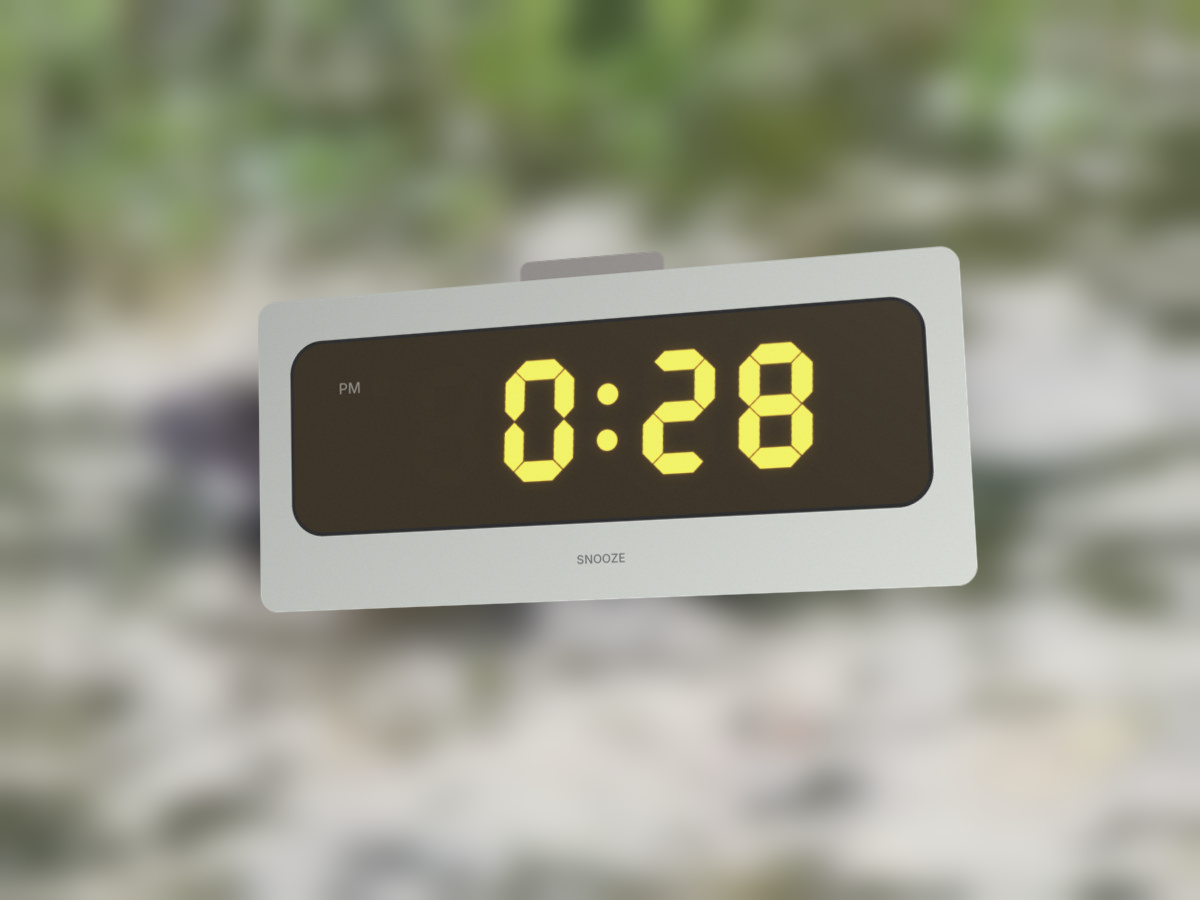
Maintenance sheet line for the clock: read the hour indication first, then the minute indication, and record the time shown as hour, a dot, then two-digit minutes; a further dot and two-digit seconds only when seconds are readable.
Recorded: 0.28
